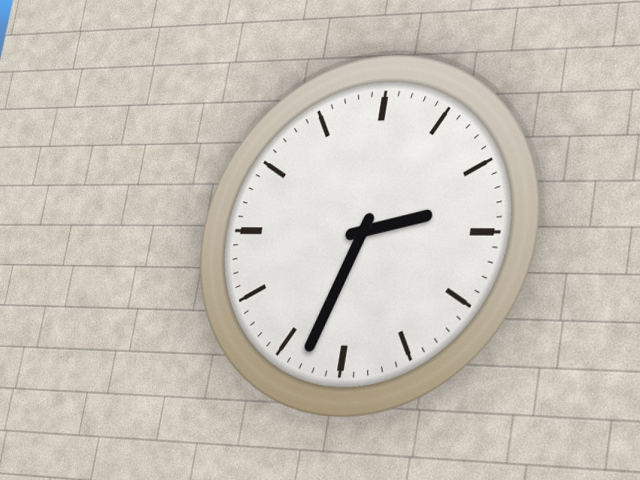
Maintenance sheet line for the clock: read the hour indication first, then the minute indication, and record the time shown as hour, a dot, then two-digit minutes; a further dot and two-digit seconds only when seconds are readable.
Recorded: 2.33
